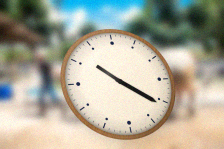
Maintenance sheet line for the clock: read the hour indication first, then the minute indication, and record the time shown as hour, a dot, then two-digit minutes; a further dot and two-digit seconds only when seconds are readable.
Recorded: 10.21
